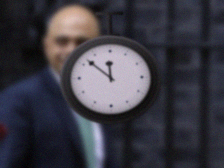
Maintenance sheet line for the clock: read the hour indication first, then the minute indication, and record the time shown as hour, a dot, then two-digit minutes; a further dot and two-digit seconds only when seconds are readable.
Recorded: 11.52
